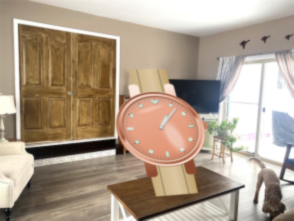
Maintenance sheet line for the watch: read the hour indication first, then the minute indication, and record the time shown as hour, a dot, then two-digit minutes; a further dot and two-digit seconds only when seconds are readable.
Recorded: 1.07
